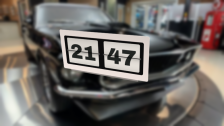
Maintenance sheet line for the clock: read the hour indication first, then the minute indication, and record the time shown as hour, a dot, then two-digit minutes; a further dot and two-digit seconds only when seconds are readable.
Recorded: 21.47
